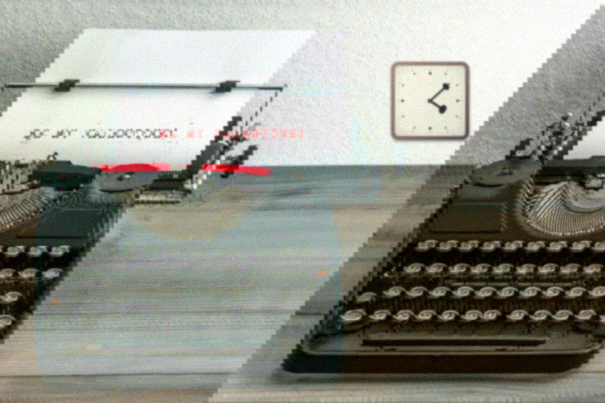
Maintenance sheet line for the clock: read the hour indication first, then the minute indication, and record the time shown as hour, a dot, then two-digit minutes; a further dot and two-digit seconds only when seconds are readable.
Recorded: 4.08
